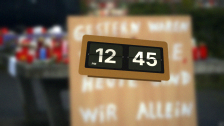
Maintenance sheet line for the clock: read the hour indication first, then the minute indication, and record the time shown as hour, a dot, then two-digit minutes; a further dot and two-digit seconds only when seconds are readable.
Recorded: 12.45
